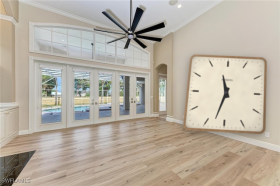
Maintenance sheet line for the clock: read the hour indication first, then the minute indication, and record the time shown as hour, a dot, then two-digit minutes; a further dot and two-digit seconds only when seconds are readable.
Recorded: 11.33
